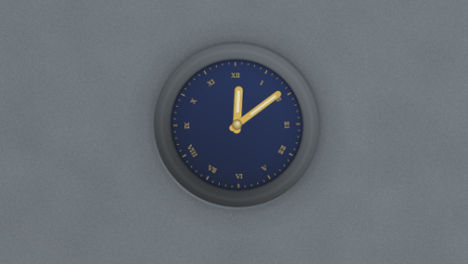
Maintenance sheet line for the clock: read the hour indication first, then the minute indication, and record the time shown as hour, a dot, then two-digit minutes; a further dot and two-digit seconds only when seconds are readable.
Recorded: 12.09
